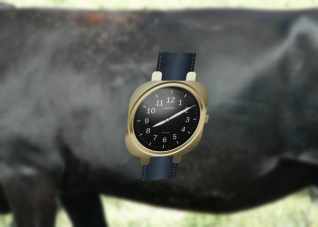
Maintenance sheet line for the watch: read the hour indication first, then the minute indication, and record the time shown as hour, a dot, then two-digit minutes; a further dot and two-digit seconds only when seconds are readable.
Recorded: 8.10
